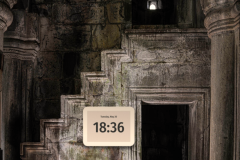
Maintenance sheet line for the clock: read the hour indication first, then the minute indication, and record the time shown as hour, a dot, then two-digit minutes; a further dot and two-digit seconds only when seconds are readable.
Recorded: 18.36
